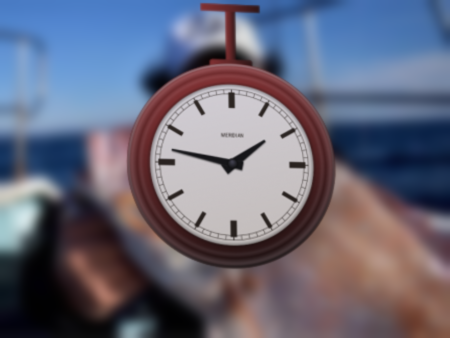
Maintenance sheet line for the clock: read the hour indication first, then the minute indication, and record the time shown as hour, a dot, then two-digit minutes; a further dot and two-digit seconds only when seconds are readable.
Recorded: 1.47
